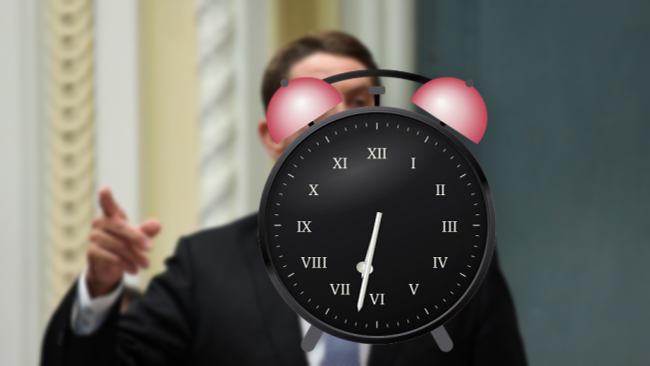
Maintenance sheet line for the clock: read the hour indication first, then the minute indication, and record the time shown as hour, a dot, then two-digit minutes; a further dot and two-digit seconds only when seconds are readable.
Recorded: 6.32
